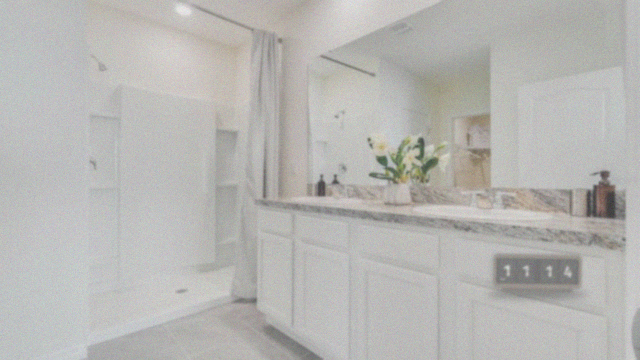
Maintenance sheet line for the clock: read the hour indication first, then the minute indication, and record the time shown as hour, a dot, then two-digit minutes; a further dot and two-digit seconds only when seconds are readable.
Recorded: 11.14
